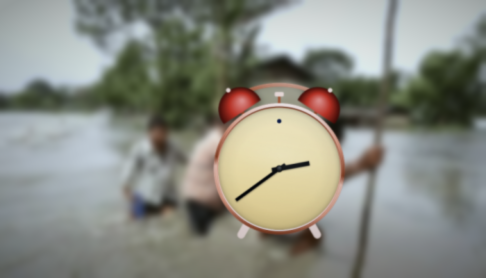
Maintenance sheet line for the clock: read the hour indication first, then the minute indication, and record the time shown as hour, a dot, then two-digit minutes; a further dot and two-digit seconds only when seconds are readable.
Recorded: 2.39
